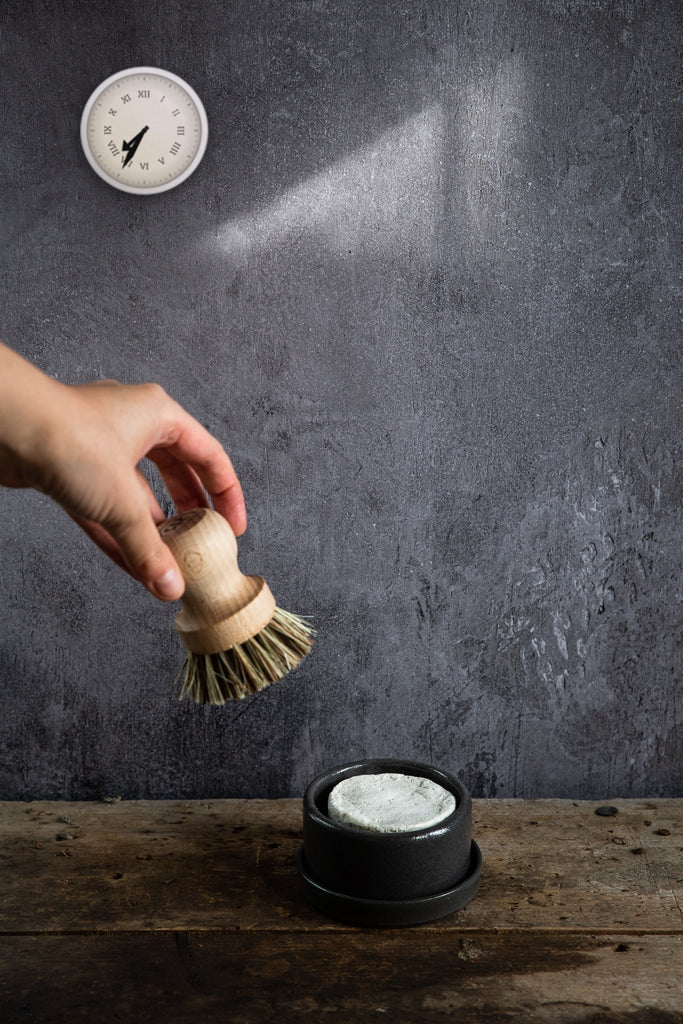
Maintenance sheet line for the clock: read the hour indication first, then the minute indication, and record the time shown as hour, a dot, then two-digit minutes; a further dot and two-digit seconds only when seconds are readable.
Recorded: 7.35
